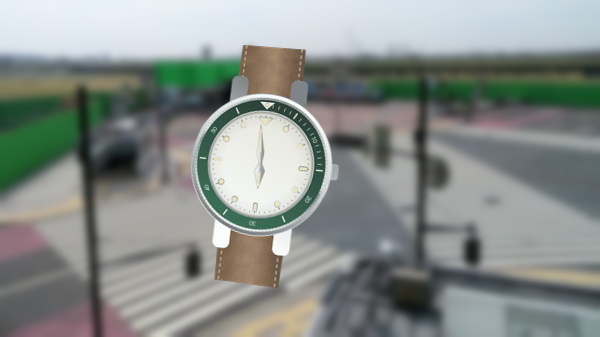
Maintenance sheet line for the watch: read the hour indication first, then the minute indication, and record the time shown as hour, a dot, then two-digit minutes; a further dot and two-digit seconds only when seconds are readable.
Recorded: 5.59
